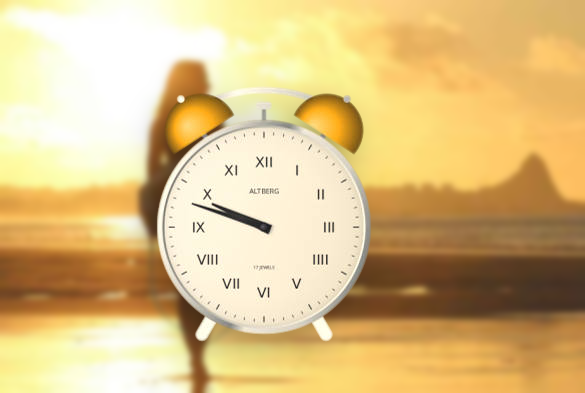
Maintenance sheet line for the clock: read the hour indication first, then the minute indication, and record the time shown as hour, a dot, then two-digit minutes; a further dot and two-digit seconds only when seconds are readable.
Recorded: 9.48
